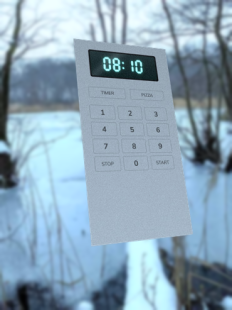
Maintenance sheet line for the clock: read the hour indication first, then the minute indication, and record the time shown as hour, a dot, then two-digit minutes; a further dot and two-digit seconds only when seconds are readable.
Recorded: 8.10
